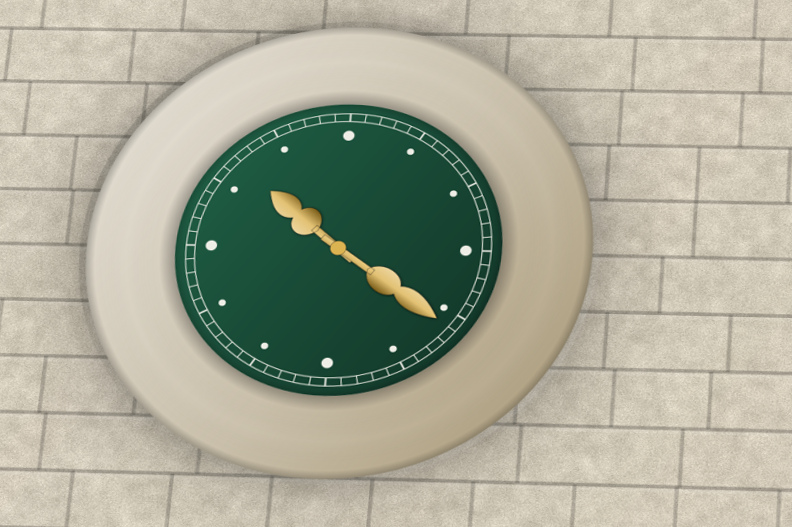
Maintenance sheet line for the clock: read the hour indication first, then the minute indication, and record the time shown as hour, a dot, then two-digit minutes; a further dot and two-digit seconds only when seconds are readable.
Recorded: 10.21
